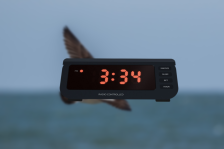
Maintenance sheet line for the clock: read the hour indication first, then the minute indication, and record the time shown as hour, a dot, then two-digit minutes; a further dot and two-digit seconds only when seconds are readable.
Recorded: 3.34
